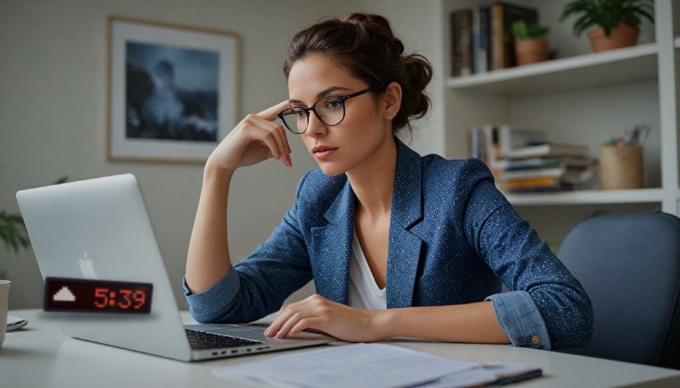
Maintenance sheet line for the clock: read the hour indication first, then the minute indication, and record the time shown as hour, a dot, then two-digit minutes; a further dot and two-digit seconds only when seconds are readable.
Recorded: 5.39
